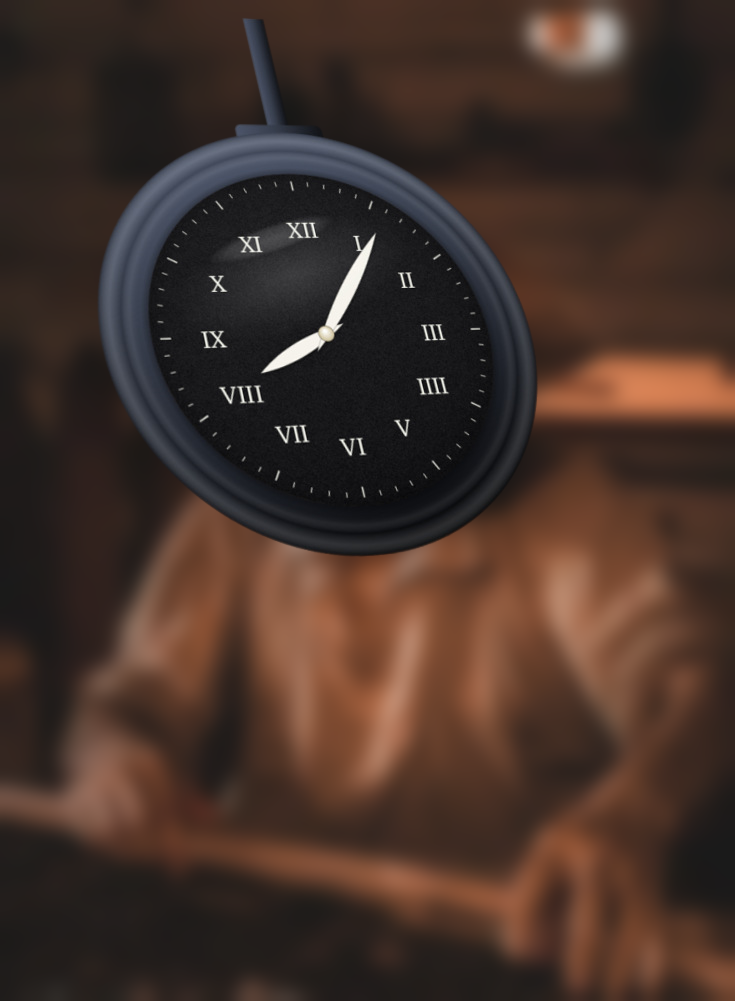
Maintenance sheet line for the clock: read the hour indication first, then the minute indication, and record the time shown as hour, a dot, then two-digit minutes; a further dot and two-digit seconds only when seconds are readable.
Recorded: 8.06
